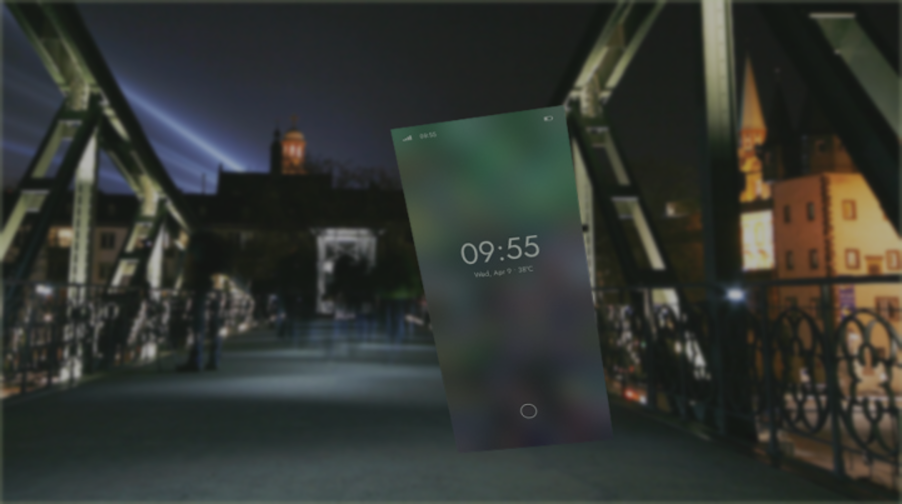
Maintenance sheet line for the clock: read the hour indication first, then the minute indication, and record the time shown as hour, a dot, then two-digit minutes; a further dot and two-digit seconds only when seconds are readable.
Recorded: 9.55
